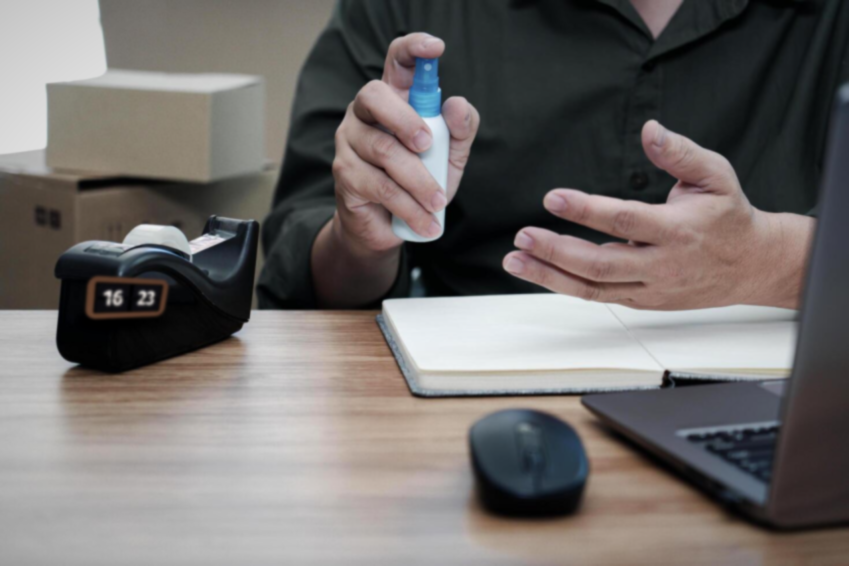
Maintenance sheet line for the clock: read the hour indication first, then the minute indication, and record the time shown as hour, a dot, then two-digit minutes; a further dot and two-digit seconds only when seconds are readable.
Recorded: 16.23
